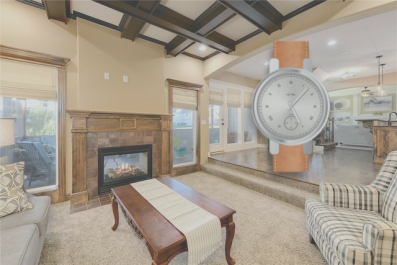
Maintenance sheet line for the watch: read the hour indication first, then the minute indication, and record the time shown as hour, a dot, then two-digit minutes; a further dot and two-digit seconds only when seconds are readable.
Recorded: 5.07
